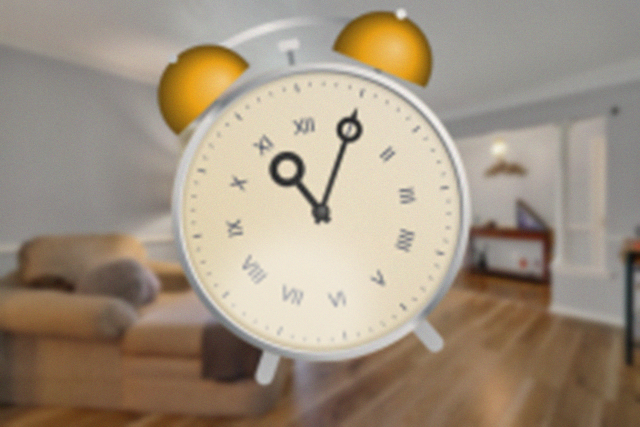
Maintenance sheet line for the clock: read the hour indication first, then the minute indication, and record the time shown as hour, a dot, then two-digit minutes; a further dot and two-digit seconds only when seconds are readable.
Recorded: 11.05
